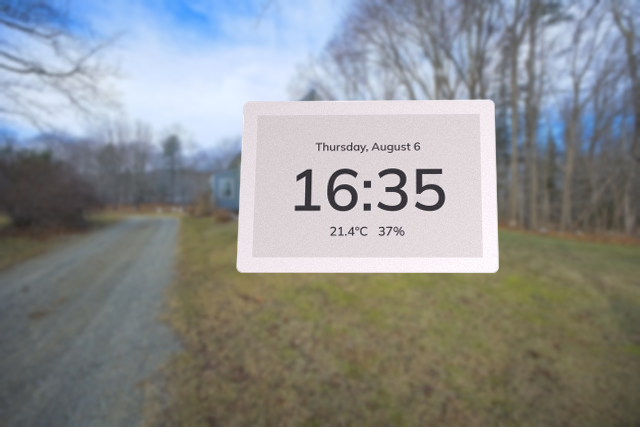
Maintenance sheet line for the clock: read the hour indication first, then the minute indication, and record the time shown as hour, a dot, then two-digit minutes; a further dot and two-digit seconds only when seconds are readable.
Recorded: 16.35
